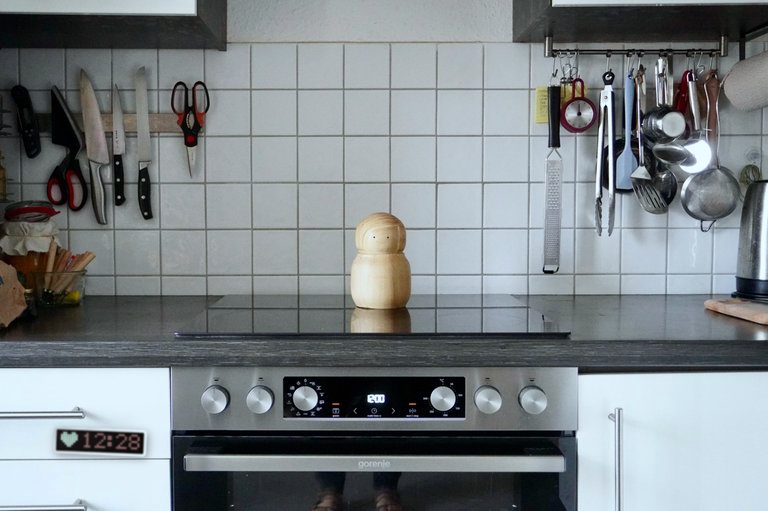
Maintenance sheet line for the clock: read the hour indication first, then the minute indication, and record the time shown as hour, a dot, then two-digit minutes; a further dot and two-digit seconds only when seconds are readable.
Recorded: 12.28
